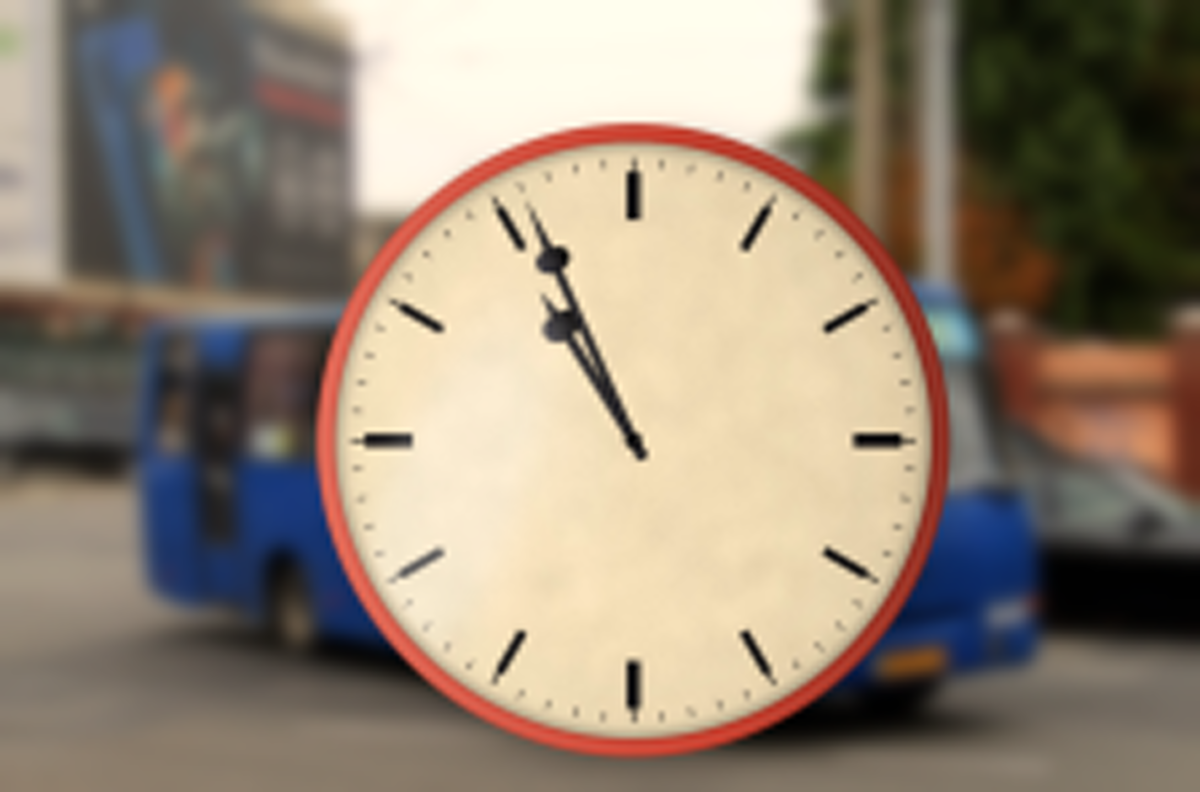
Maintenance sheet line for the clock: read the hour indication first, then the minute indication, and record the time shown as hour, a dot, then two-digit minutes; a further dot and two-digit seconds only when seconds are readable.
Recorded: 10.56
